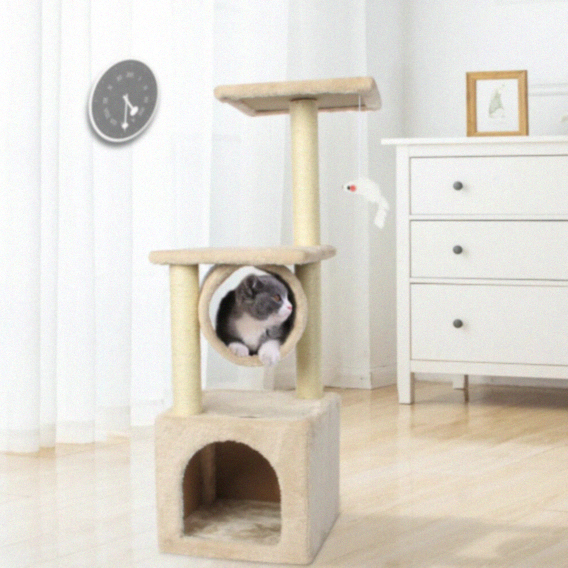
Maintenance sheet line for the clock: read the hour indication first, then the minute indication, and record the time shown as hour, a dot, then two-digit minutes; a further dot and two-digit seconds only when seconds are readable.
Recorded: 4.29
